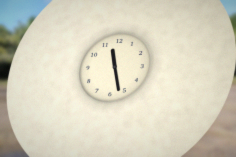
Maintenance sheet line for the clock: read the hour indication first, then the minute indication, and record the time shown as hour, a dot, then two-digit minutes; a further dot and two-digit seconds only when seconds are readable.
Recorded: 11.27
